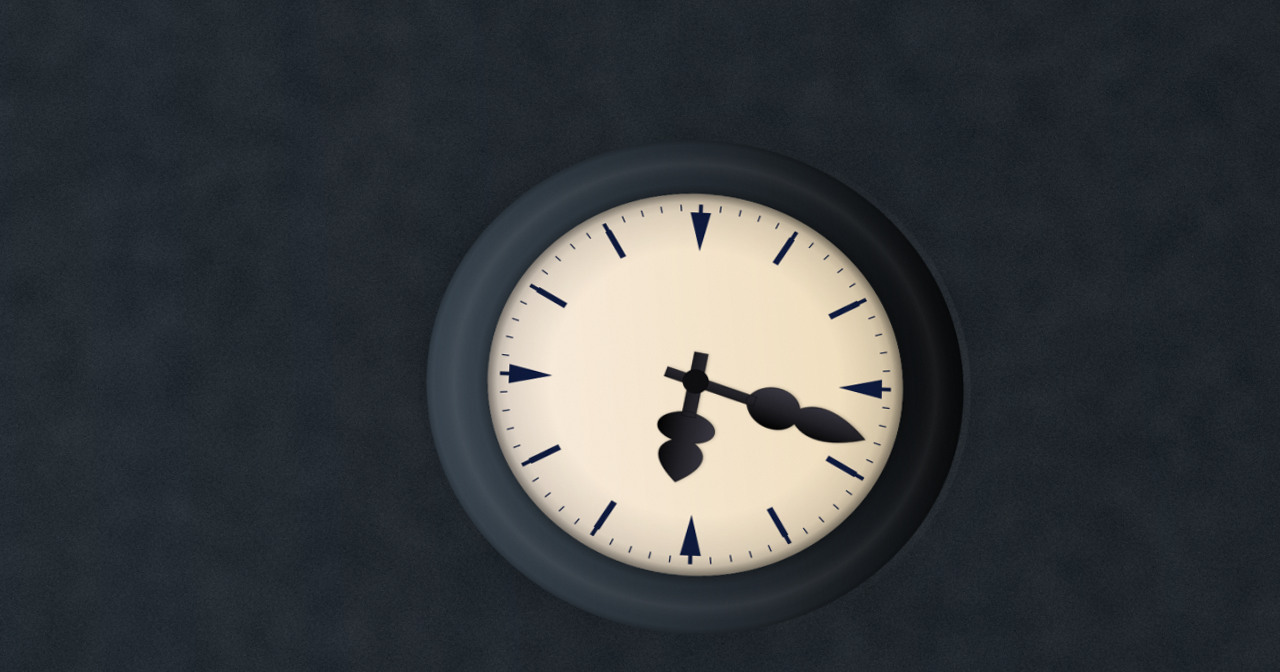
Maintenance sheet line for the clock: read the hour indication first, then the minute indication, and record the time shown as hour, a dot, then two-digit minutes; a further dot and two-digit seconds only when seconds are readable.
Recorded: 6.18
